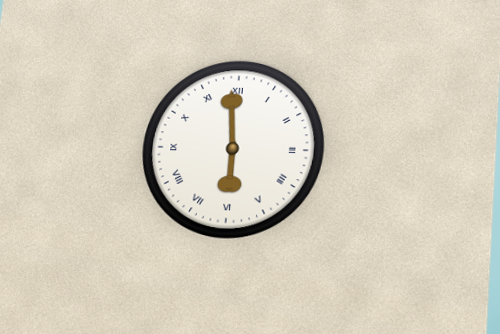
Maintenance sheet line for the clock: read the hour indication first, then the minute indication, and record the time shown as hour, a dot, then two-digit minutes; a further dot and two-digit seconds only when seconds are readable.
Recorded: 5.59
